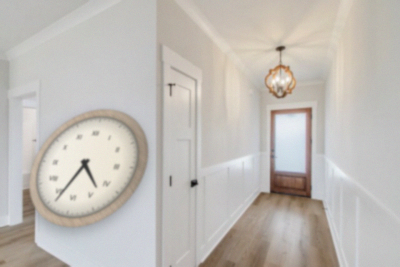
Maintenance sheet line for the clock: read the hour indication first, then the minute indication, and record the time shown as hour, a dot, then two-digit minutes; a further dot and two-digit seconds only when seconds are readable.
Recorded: 4.34
